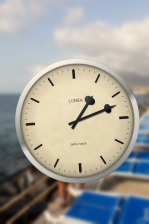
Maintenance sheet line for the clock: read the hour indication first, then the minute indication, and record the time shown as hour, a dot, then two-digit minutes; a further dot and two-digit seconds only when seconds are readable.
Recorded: 1.12
